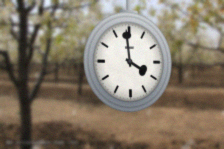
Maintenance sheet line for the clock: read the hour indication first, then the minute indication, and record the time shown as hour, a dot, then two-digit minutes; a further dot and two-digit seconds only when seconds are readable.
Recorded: 3.59
